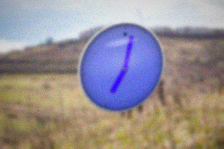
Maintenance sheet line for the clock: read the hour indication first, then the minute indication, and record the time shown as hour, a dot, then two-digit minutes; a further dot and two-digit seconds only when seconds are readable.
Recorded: 7.02
